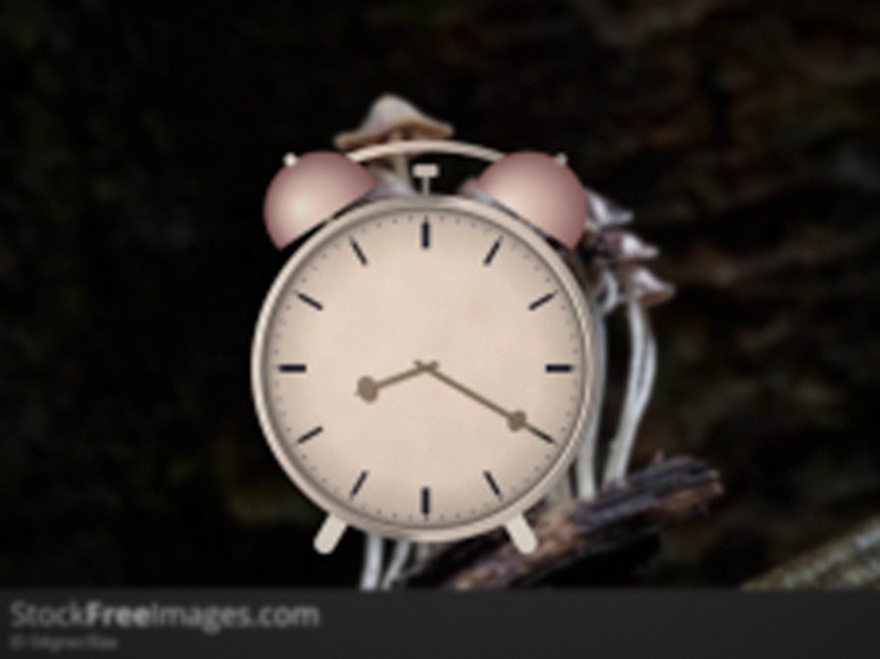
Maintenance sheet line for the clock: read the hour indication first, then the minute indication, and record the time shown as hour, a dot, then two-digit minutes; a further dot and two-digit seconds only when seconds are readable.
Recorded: 8.20
